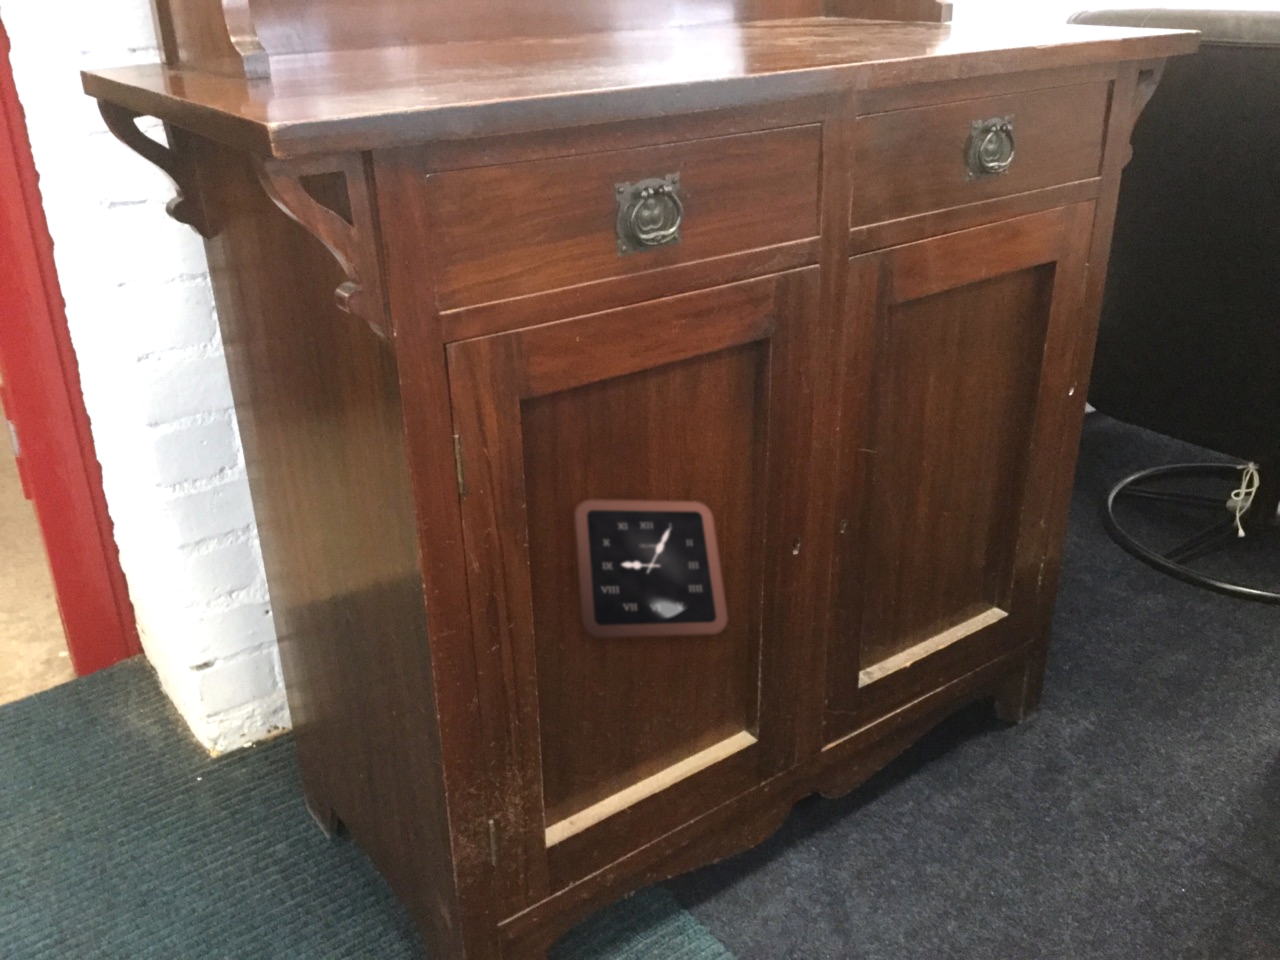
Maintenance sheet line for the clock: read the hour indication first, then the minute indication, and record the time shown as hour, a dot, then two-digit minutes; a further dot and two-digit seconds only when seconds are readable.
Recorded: 9.05
